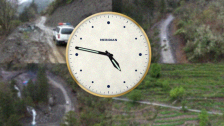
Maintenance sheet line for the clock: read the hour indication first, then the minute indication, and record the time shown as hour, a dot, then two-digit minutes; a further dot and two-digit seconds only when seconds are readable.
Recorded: 4.47
